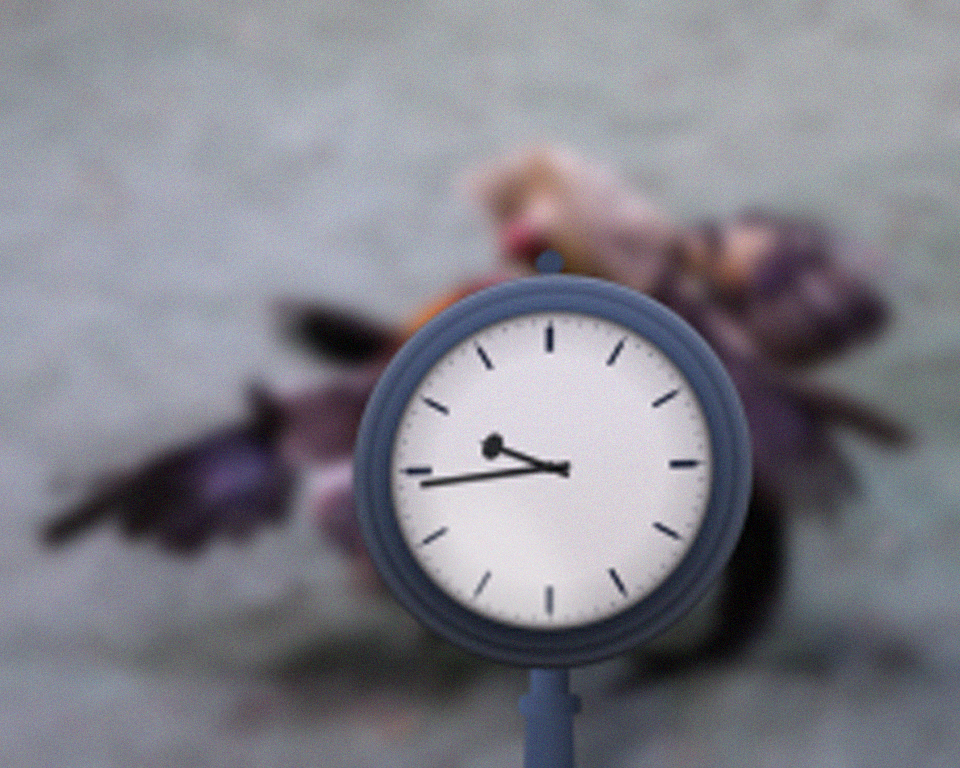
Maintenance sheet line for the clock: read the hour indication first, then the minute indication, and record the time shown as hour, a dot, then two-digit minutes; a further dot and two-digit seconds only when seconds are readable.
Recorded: 9.44
